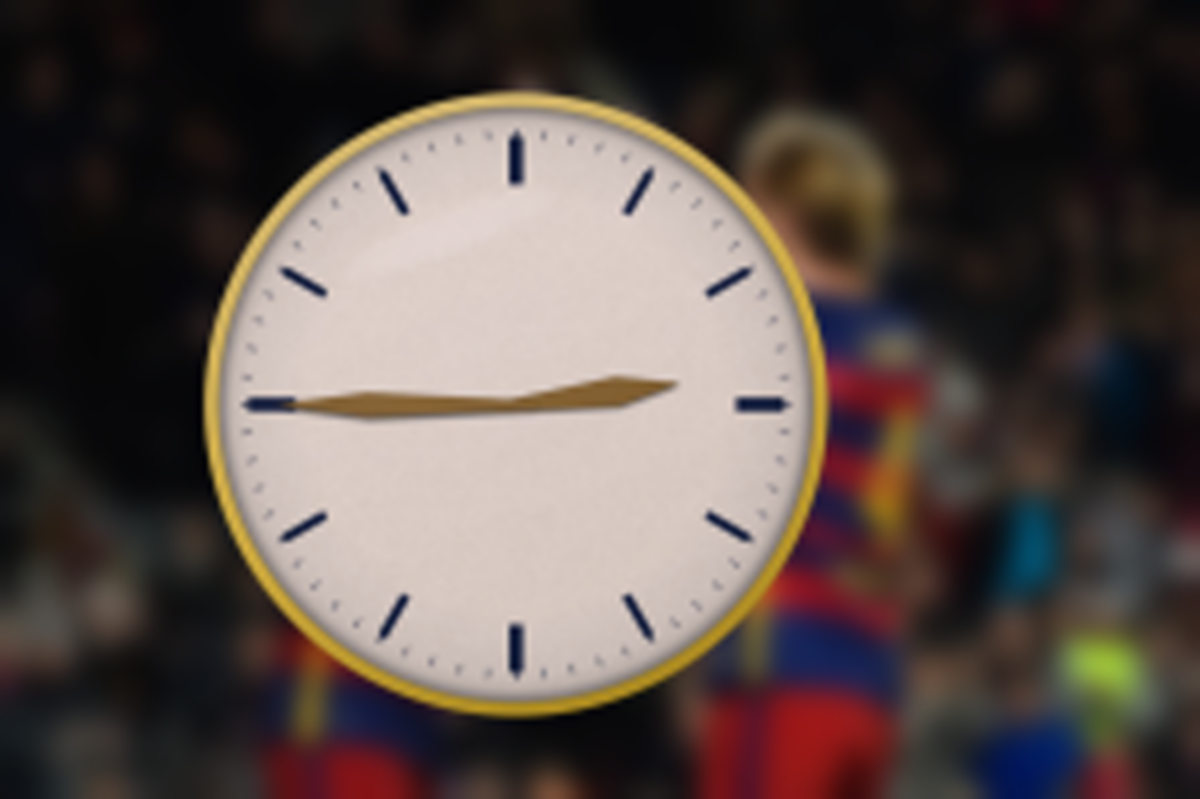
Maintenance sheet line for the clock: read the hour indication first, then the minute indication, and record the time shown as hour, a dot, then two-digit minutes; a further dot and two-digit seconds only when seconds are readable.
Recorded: 2.45
